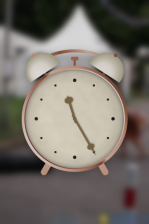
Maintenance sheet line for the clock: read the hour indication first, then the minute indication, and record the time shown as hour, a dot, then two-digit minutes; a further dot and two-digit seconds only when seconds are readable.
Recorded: 11.25
